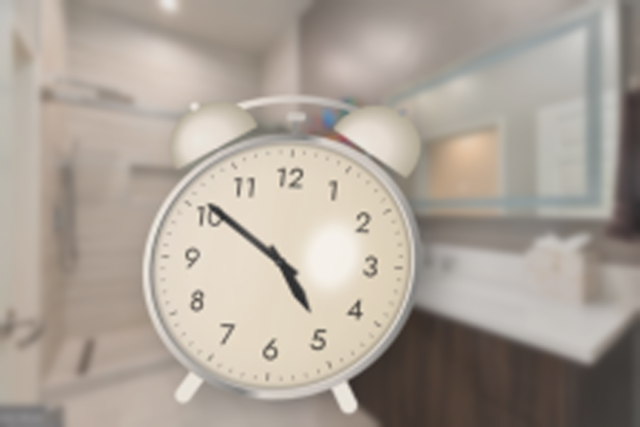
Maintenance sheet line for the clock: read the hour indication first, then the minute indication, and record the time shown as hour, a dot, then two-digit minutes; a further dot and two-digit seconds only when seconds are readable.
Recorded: 4.51
